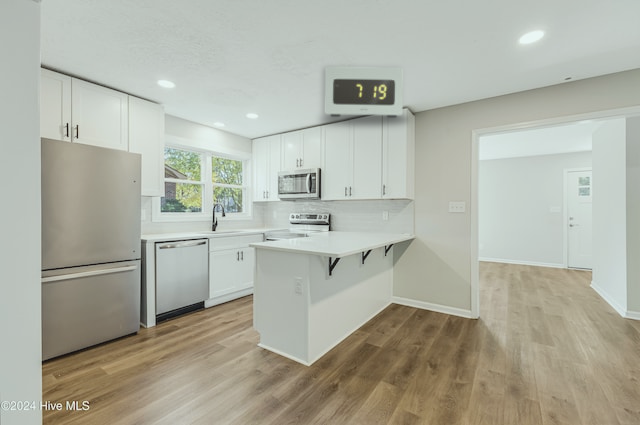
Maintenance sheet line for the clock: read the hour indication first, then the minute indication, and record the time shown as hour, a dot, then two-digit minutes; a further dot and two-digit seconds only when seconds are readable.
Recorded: 7.19
